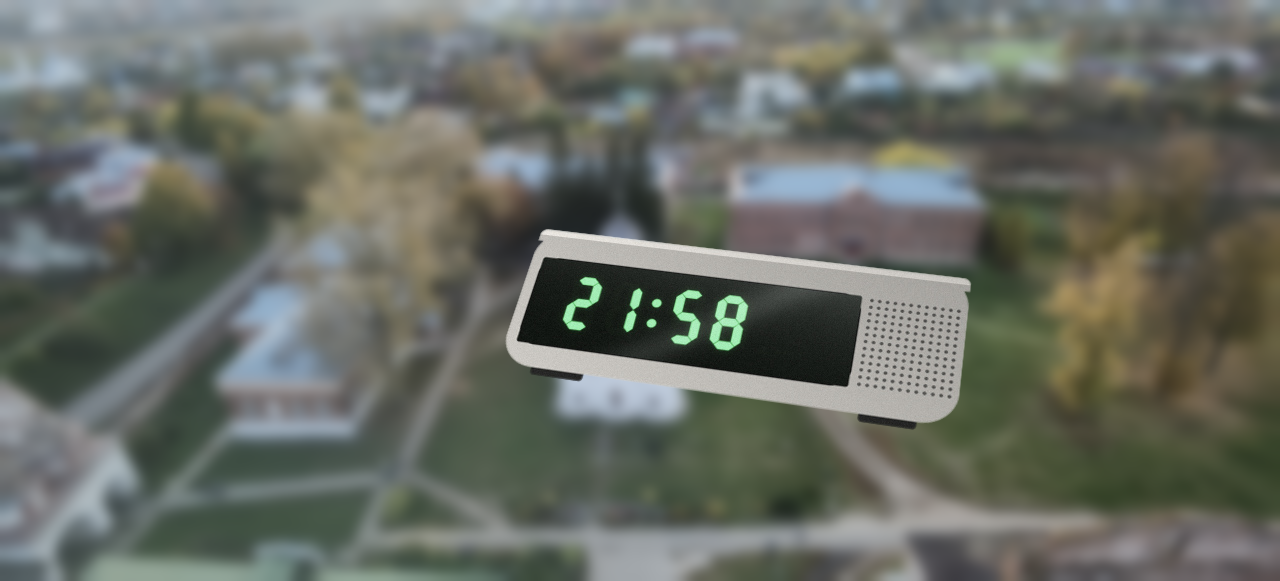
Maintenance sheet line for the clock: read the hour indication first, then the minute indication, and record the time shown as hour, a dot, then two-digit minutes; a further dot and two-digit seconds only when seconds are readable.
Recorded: 21.58
